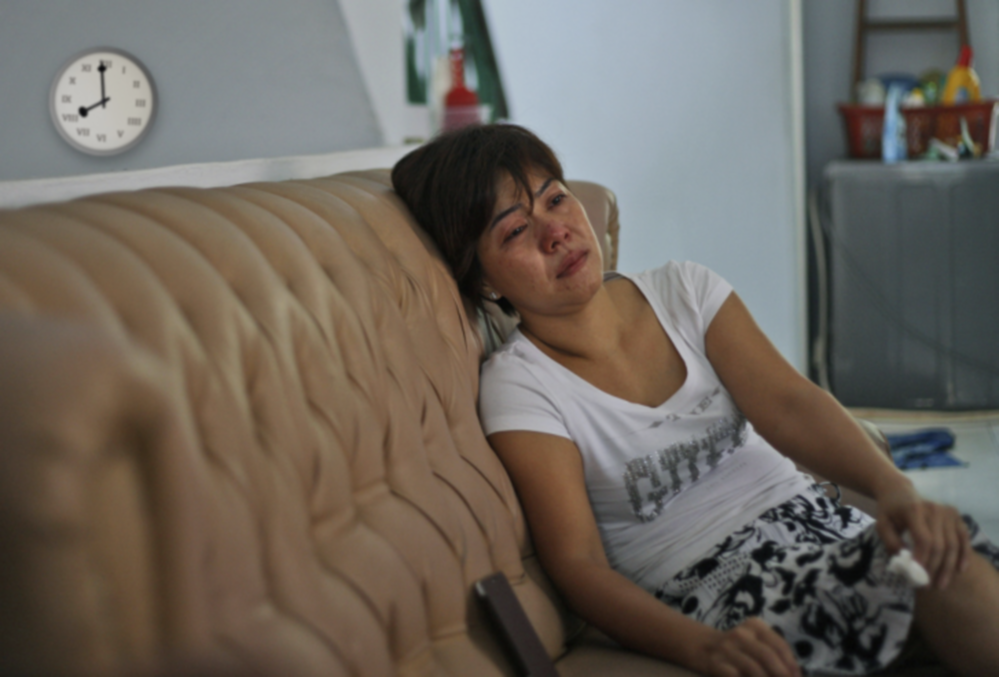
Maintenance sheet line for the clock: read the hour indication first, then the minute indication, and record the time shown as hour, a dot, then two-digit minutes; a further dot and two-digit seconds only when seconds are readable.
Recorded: 7.59
